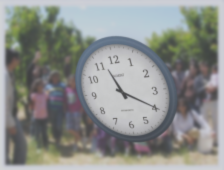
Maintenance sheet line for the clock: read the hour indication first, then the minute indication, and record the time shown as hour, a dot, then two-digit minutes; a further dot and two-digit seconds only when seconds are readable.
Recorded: 11.20
